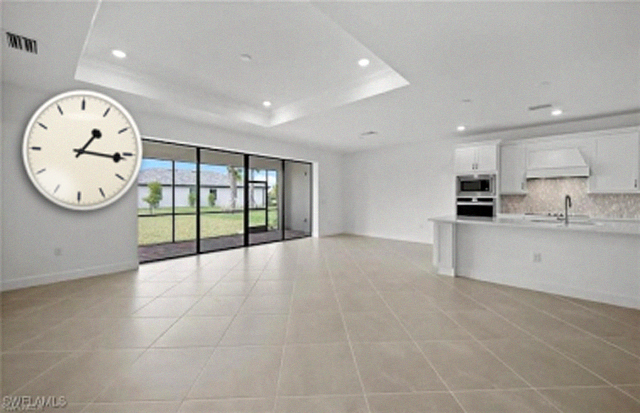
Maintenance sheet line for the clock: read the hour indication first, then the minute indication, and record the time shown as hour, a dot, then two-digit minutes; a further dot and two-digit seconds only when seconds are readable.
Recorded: 1.16
